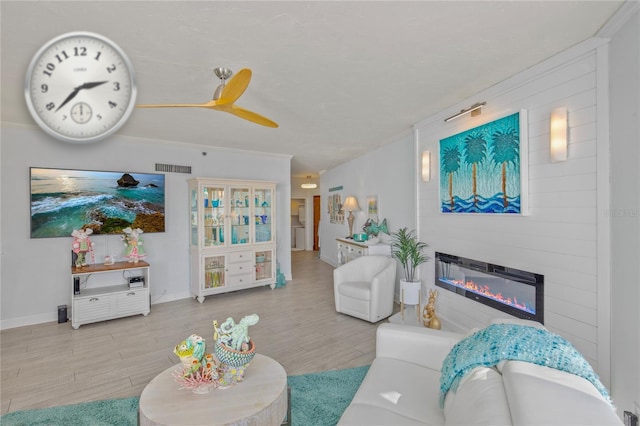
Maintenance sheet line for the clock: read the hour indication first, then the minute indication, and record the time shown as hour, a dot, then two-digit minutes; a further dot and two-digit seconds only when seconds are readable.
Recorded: 2.38
